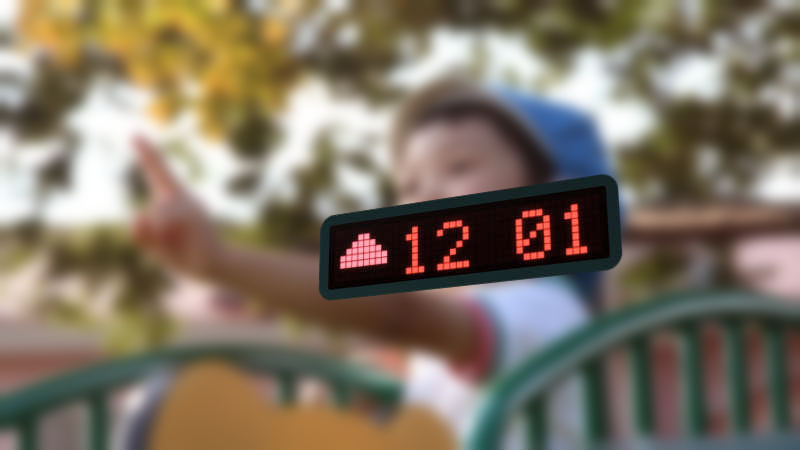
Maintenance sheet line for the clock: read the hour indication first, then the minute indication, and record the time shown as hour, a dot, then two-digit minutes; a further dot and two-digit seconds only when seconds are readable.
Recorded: 12.01
